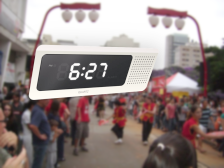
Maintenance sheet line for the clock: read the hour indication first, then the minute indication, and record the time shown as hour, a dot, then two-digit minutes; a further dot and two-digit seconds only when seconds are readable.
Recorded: 6.27
